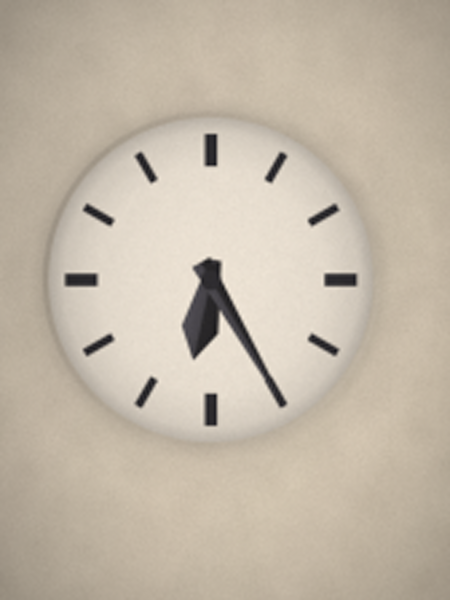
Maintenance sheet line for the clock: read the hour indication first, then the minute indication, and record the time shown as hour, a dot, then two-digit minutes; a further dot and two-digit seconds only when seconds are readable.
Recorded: 6.25
